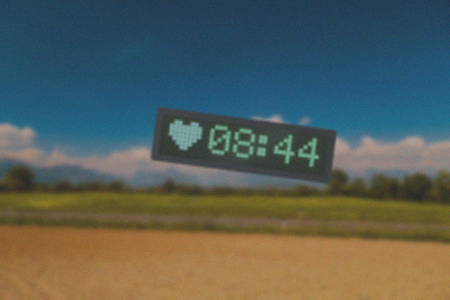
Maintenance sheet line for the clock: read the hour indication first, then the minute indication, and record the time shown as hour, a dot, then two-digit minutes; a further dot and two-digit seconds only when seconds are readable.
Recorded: 8.44
